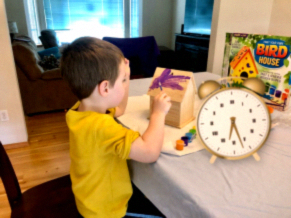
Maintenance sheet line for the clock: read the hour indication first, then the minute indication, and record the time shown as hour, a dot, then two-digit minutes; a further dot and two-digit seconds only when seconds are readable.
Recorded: 6.27
